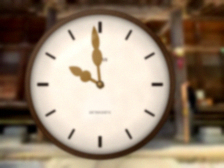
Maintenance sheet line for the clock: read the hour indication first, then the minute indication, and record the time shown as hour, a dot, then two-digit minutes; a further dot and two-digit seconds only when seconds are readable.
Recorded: 9.59
